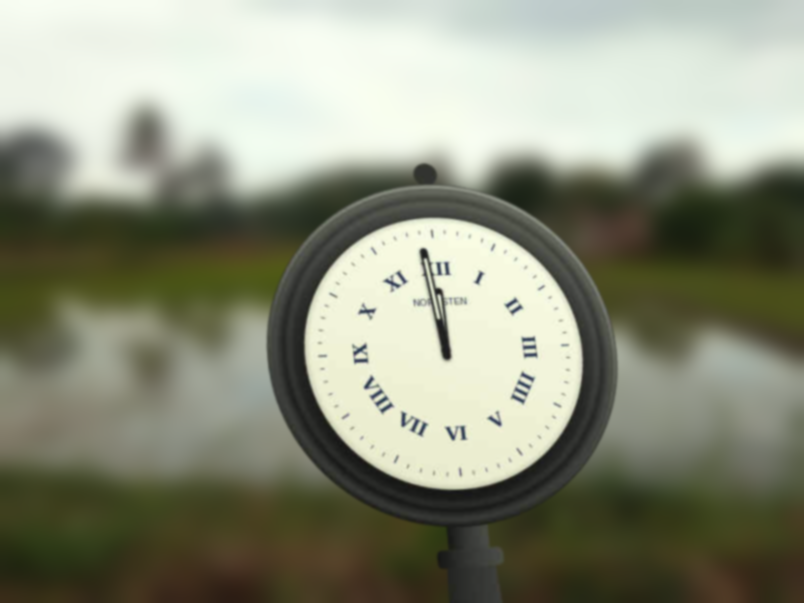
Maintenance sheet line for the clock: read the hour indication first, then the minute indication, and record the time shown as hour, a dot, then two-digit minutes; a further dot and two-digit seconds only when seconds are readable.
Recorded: 11.59
